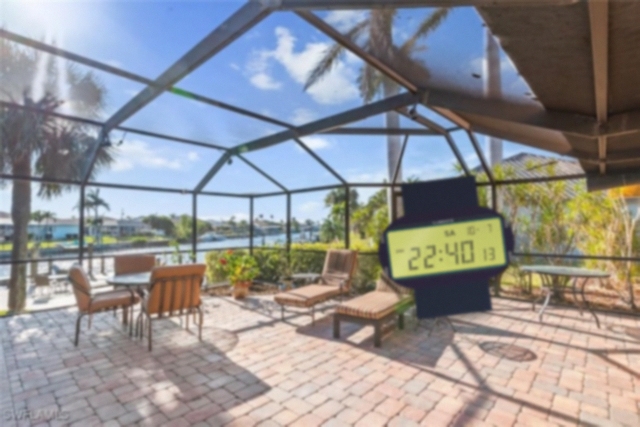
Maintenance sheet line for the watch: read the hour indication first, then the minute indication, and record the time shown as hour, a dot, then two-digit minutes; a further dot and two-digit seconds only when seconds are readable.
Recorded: 22.40
